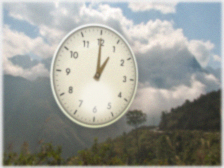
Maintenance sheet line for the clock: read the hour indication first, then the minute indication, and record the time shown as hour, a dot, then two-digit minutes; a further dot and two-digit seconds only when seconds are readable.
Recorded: 1.00
